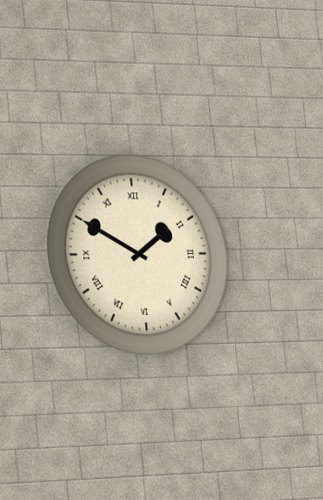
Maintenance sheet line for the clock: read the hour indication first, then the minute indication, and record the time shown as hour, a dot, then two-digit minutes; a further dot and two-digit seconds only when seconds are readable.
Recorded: 1.50
